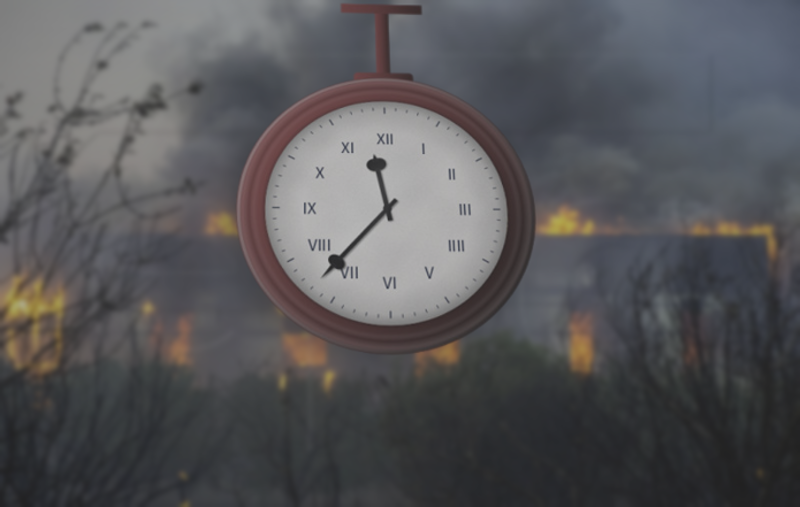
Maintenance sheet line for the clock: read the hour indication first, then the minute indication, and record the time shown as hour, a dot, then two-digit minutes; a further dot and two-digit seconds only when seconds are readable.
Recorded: 11.37
